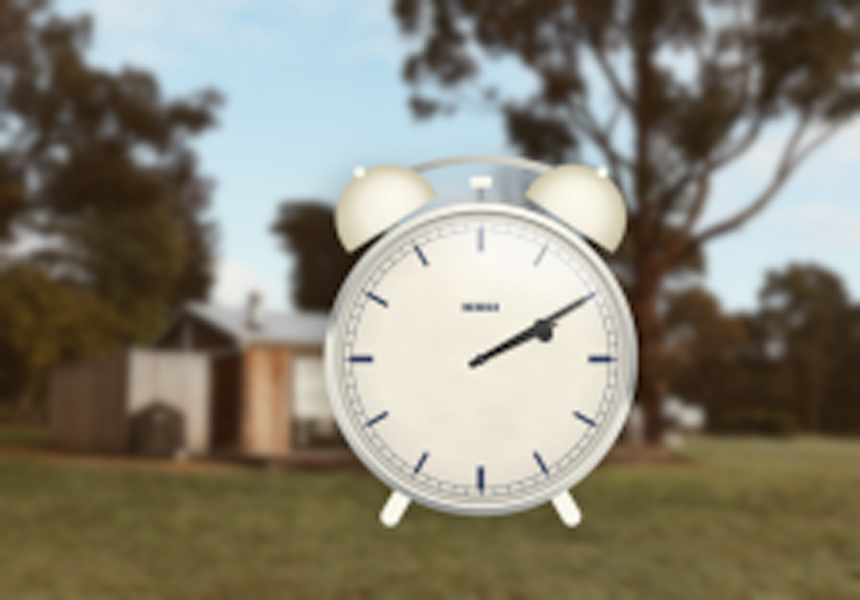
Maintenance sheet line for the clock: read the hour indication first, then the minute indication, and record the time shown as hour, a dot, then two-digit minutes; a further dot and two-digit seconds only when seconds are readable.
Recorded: 2.10
